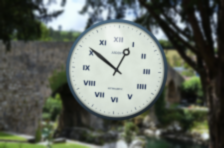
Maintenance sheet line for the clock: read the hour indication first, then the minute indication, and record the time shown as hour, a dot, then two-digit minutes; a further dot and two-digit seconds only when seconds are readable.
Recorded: 12.51
